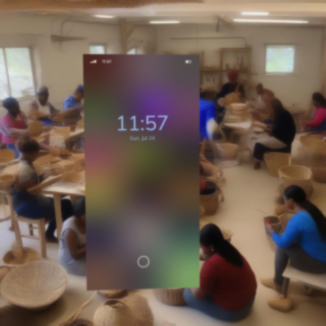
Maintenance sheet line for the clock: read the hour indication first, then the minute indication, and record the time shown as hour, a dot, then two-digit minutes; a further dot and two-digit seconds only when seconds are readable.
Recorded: 11.57
